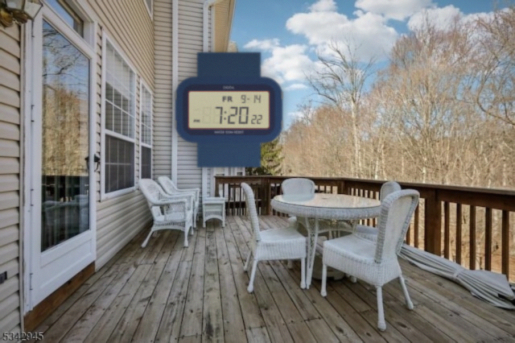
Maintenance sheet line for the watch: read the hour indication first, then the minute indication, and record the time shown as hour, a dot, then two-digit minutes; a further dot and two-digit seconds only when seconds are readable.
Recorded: 7.20
